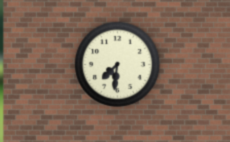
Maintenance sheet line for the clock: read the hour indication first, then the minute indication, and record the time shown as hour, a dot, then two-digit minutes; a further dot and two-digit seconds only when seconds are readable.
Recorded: 7.31
